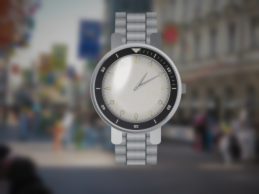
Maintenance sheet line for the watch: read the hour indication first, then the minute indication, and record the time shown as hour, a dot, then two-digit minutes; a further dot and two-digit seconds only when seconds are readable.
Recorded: 1.10
